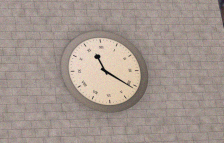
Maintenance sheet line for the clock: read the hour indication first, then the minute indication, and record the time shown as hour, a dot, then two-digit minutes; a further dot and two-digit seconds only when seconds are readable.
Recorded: 11.21
